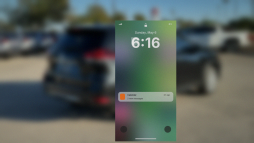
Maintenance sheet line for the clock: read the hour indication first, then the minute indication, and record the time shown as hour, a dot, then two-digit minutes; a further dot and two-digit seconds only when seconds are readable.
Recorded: 6.16
